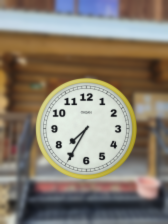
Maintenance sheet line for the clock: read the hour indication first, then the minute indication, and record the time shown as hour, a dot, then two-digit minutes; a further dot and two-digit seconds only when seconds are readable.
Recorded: 7.35
